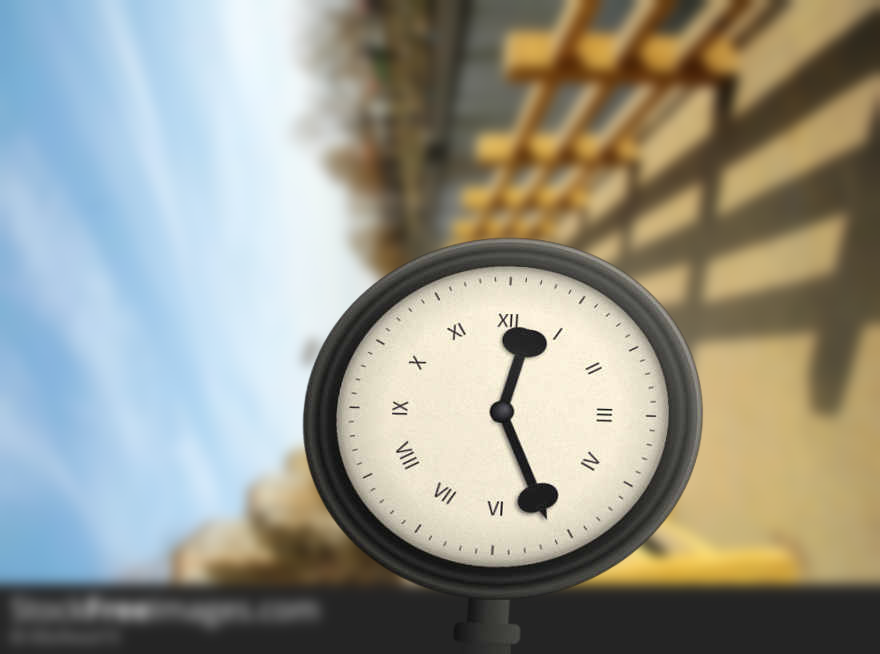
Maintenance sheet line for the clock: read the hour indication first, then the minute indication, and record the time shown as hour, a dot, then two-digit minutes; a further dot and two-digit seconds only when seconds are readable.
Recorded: 12.26
